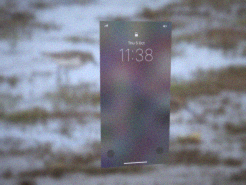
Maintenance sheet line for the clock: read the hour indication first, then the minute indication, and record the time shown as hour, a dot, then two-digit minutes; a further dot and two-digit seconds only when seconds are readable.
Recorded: 11.38
